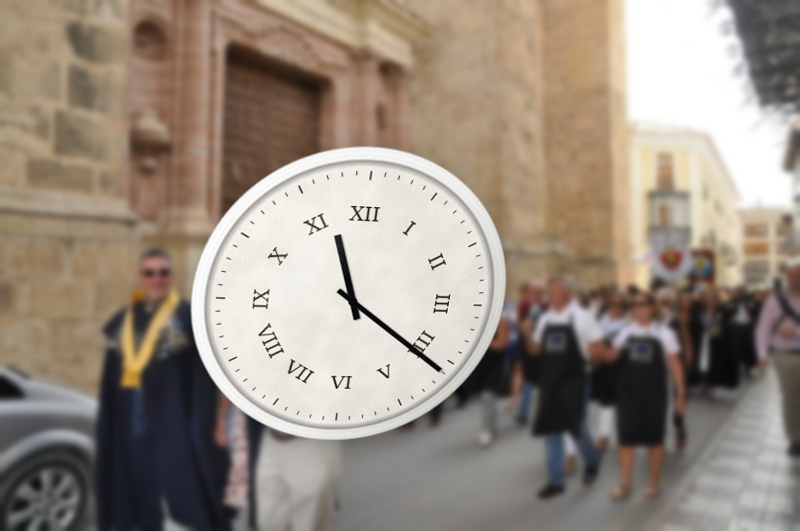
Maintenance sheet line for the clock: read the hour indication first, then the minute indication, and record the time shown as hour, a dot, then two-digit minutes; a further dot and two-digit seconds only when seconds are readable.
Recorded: 11.21
